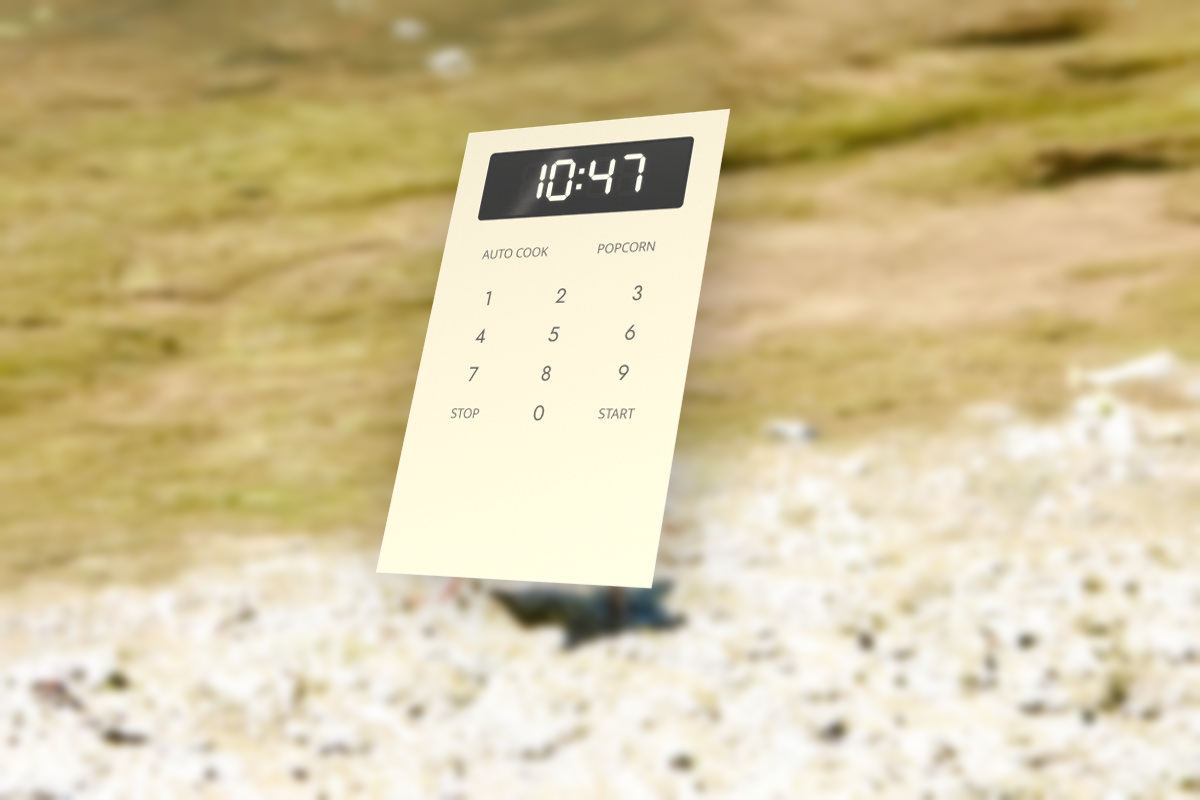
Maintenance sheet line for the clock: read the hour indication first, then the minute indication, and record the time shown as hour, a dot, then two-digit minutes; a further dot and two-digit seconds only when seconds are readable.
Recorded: 10.47
